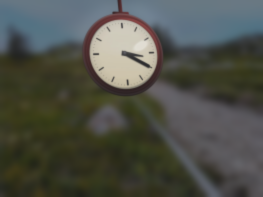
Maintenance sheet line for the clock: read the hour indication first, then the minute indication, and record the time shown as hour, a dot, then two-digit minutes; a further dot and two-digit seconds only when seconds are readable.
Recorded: 3.20
